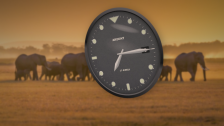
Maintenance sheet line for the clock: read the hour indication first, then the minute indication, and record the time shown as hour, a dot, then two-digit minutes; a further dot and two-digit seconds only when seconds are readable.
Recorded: 7.15
